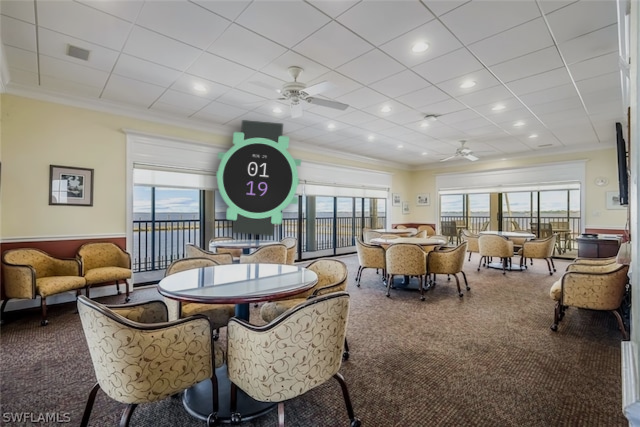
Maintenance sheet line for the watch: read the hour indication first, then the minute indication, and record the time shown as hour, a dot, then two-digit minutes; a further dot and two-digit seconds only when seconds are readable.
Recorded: 1.19
